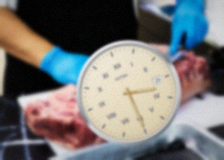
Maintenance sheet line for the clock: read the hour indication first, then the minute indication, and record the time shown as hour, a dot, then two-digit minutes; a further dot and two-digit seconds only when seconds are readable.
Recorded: 3.30
